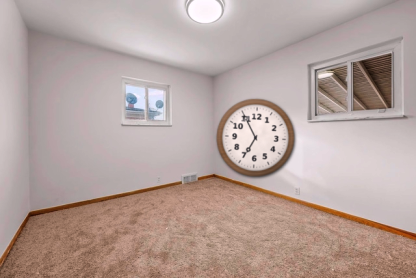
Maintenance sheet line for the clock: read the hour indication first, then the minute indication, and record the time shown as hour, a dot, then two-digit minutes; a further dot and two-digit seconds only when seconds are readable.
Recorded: 6.55
